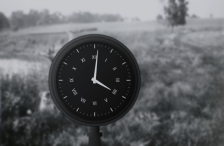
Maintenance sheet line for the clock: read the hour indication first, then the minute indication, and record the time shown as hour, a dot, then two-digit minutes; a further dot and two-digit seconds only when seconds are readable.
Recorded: 4.01
